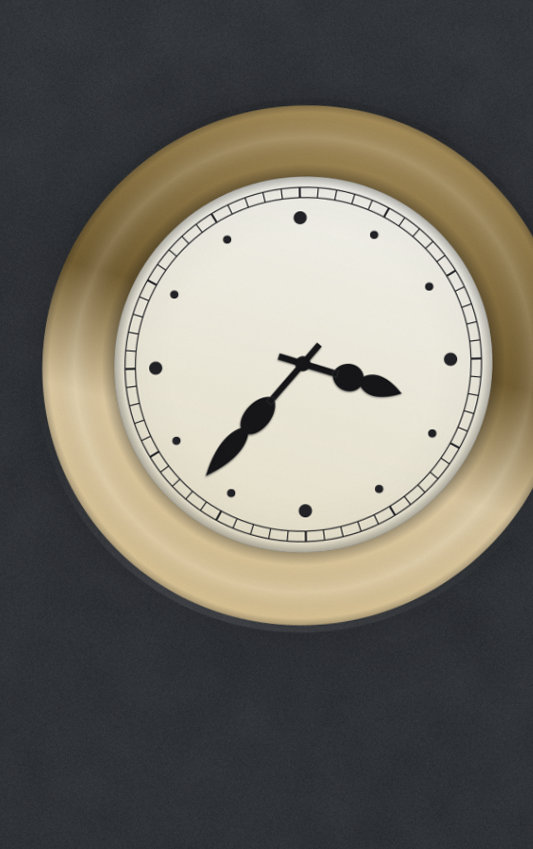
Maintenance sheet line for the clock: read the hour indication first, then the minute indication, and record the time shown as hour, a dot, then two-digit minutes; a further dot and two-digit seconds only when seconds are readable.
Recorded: 3.37
